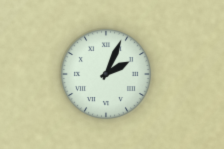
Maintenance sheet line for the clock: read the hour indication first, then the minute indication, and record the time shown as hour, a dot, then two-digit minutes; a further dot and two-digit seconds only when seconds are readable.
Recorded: 2.04
